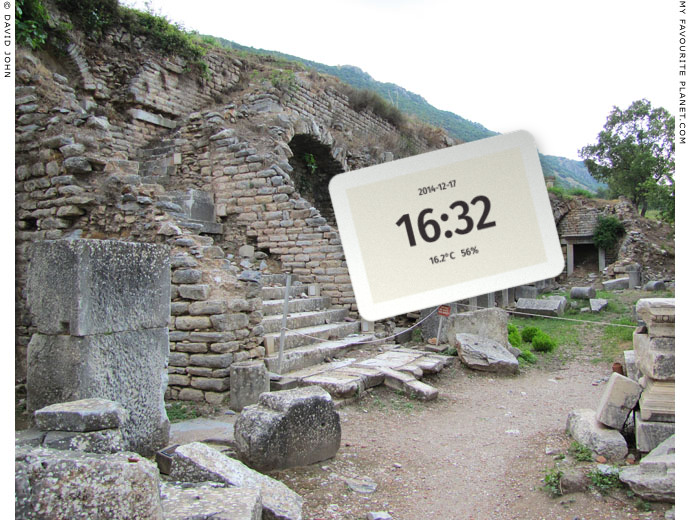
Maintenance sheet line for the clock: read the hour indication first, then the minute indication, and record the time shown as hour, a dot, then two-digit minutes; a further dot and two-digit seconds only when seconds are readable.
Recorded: 16.32
